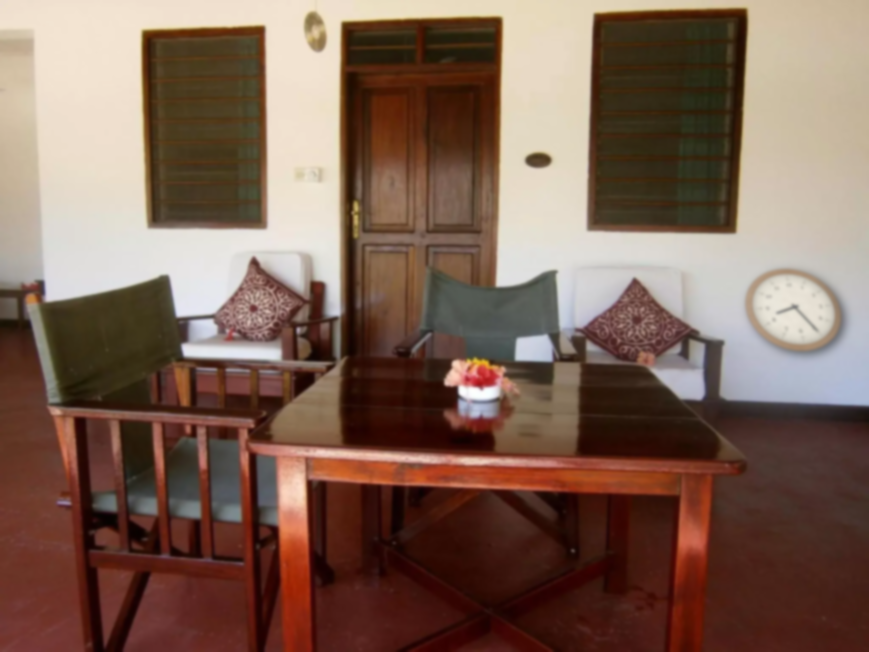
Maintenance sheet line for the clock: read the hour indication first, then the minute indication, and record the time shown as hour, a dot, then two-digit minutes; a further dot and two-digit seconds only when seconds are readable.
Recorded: 8.25
